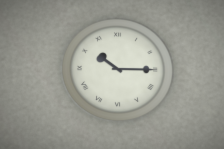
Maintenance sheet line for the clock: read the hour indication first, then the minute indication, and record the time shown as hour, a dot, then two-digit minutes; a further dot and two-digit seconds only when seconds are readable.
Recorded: 10.15
